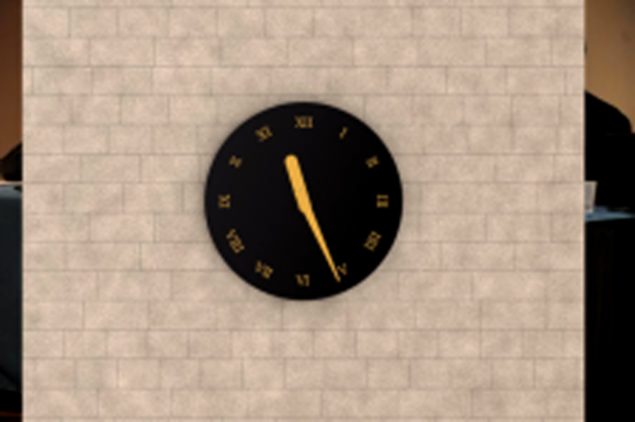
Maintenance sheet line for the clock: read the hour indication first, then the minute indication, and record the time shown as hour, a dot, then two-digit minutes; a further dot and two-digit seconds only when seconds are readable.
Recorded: 11.26
